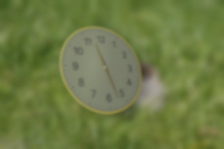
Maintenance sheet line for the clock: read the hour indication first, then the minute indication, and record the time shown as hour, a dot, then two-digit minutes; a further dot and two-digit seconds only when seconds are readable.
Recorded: 11.27
